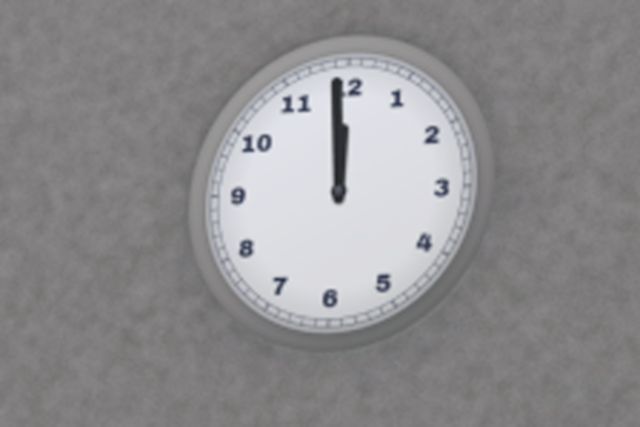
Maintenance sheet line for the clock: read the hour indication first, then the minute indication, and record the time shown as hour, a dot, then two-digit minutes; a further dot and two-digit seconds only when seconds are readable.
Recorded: 11.59
